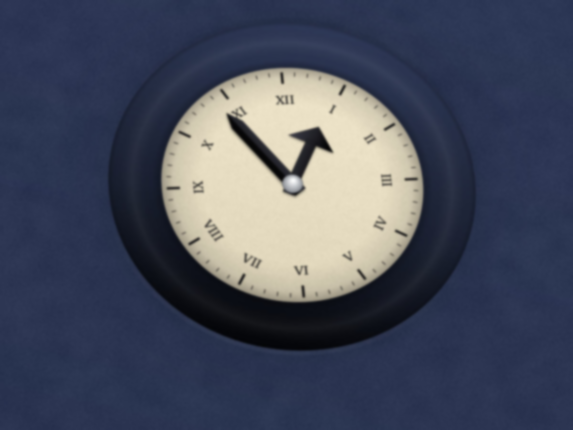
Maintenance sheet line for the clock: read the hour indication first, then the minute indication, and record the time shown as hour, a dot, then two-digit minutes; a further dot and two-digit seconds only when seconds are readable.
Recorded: 12.54
